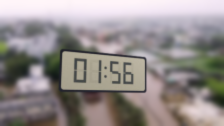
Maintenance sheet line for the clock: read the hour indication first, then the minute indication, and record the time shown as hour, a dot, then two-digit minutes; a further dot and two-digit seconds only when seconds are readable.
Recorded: 1.56
